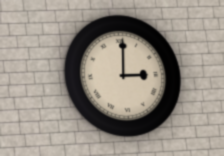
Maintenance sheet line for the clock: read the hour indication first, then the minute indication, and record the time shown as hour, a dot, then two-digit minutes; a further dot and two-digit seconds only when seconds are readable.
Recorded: 3.01
